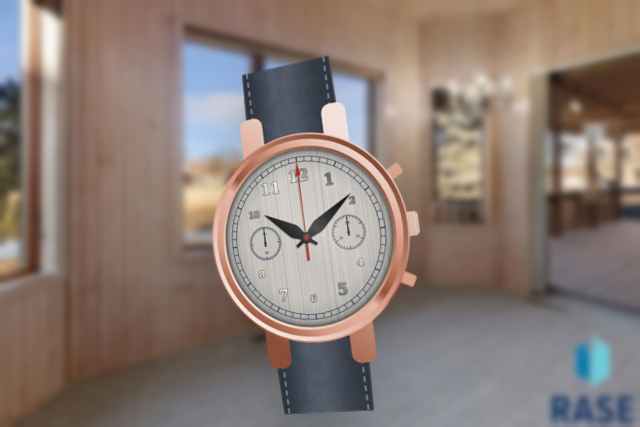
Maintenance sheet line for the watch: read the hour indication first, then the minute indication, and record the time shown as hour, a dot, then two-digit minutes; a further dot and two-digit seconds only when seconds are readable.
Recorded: 10.09
